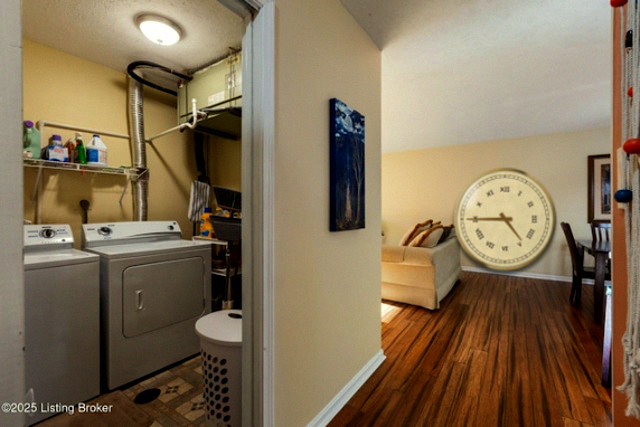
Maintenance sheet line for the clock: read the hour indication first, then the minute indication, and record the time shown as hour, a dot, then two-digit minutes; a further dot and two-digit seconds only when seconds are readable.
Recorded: 4.45
